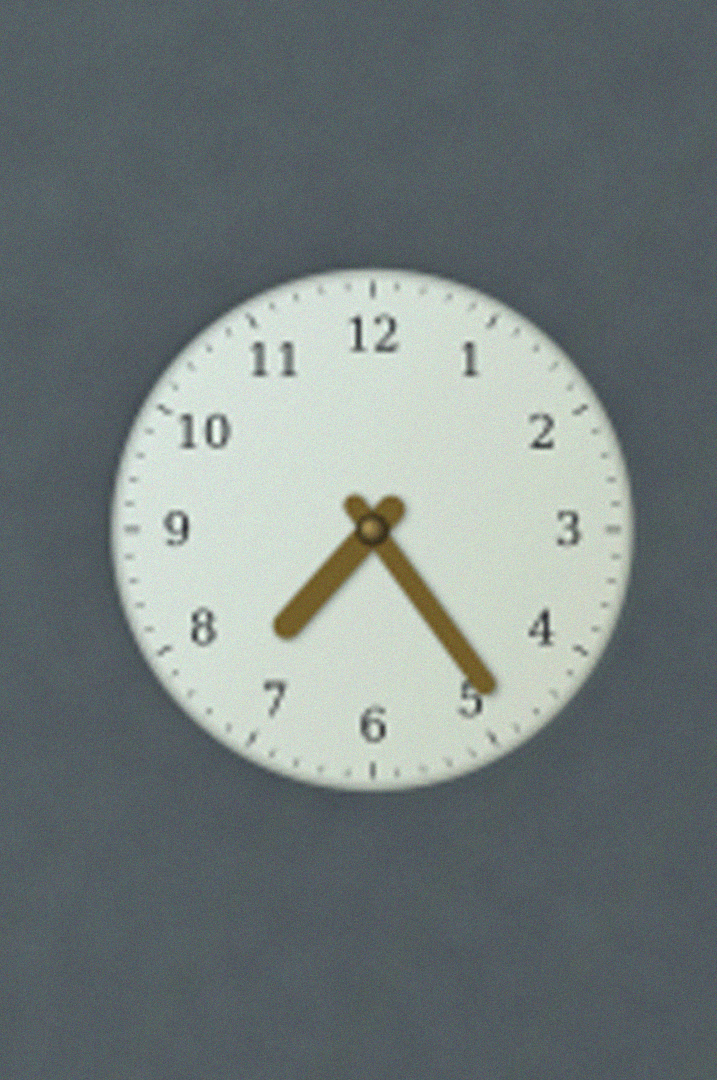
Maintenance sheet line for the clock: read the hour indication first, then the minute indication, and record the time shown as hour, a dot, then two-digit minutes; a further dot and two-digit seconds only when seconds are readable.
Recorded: 7.24
